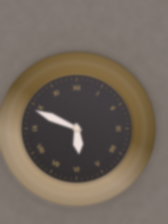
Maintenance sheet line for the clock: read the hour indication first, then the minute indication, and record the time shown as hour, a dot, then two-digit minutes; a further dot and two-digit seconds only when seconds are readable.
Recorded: 5.49
